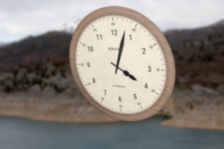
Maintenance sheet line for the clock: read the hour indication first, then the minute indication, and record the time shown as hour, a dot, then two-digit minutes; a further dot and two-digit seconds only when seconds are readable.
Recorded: 4.03
